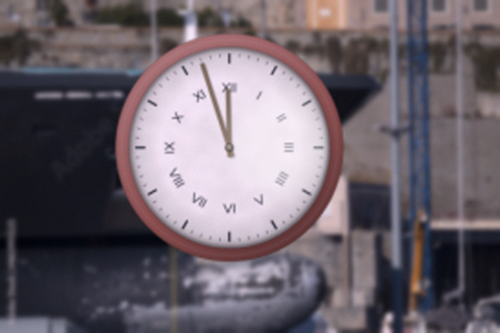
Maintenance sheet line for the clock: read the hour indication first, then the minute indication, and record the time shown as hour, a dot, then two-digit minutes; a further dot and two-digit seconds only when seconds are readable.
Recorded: 11.57
